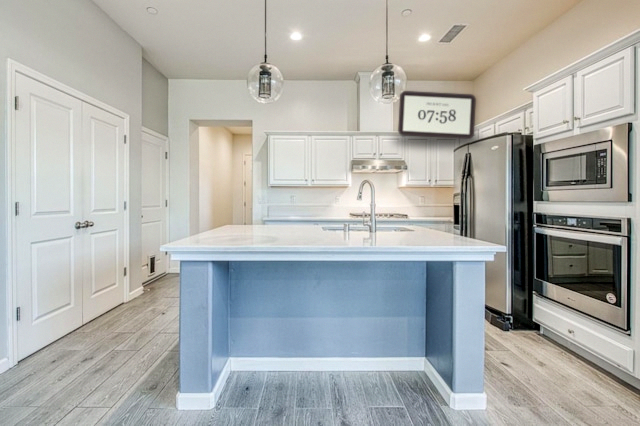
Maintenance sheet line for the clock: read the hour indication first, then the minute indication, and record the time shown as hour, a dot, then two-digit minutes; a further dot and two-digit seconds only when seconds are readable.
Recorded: 7.58
